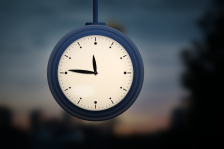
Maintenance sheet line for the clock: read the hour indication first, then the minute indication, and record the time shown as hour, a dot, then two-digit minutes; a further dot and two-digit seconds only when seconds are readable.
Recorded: 11.46
